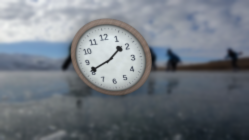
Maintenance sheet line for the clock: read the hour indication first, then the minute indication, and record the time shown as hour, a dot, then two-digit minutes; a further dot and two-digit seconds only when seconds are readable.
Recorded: 1.41
